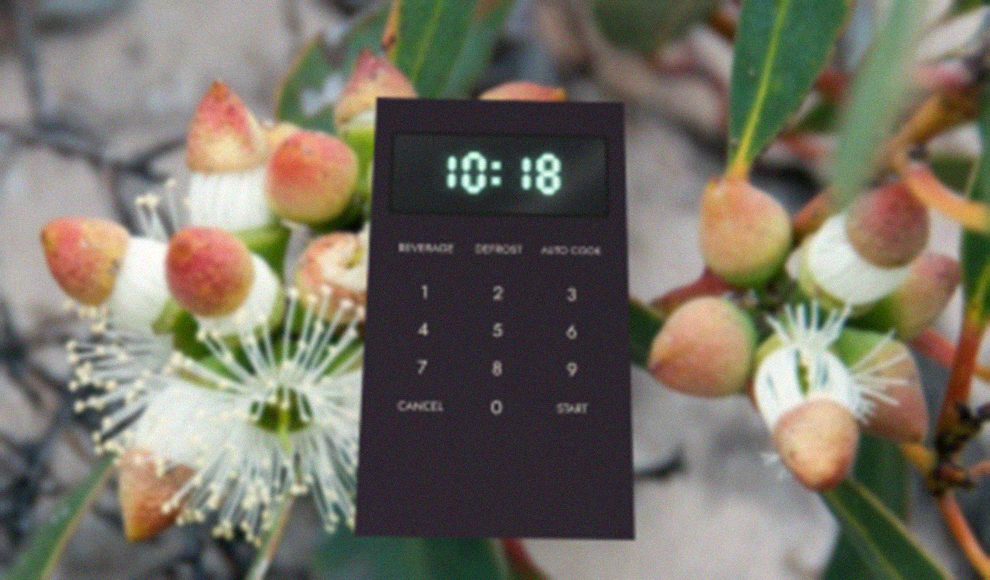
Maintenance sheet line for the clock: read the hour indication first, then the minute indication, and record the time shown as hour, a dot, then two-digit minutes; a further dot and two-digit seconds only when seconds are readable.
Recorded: 10.18
